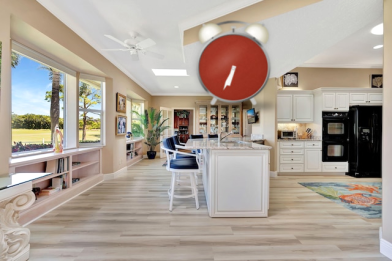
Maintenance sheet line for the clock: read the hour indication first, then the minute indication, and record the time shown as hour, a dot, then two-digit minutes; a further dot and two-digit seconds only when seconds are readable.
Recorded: 6.34
